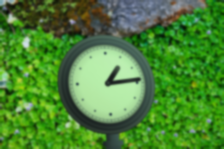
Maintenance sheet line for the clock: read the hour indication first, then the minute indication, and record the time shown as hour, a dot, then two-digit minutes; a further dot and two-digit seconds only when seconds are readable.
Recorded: 1.14
